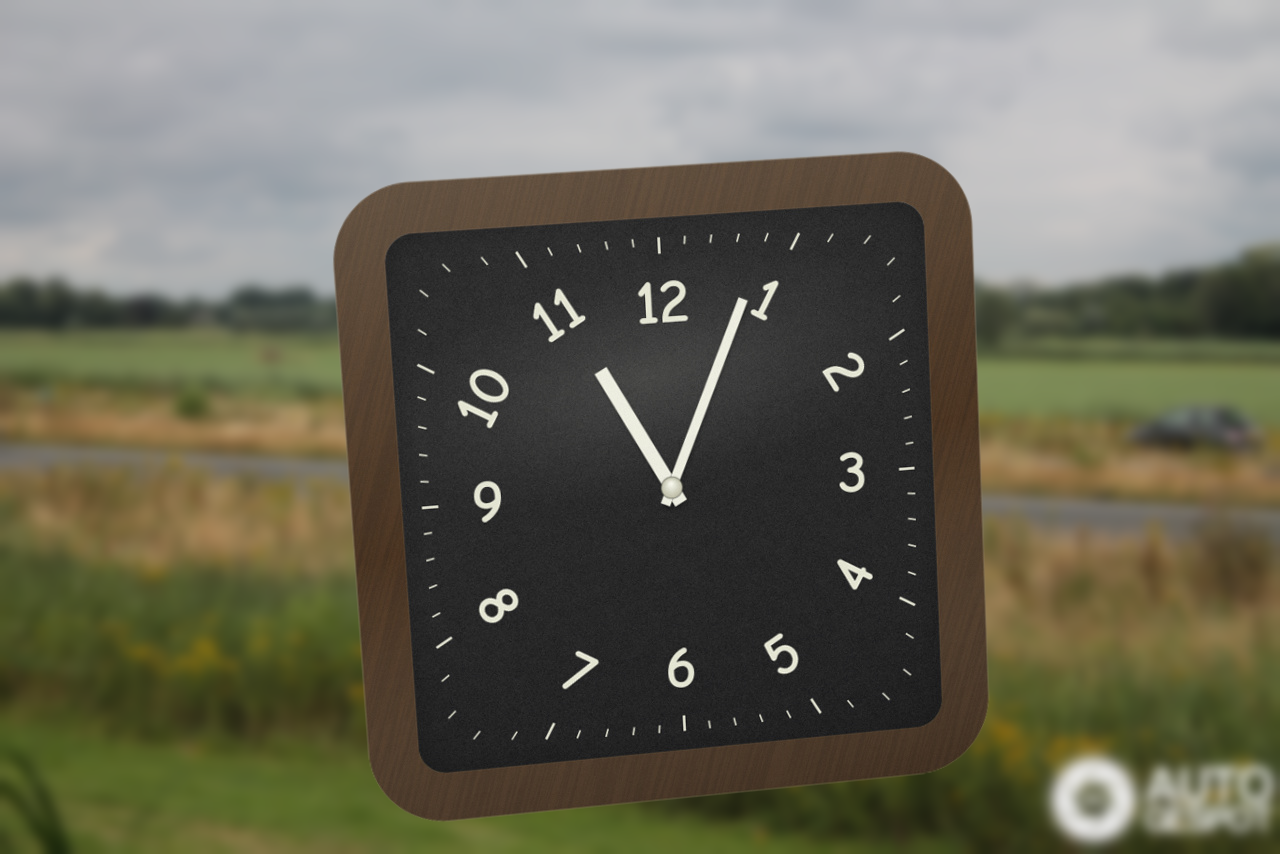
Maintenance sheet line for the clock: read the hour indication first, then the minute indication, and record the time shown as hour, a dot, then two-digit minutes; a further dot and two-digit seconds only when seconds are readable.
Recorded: 11.04
